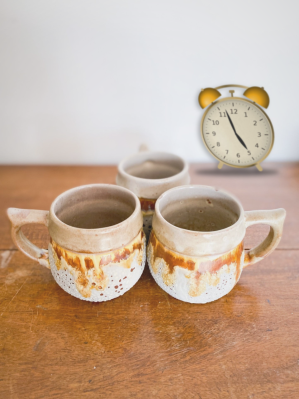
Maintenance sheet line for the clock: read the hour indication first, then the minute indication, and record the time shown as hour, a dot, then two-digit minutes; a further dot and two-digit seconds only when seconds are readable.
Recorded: 4.57
